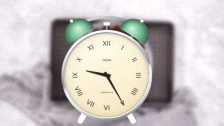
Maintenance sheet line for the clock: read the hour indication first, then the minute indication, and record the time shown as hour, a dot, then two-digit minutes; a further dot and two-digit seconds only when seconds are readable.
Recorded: 9.25
